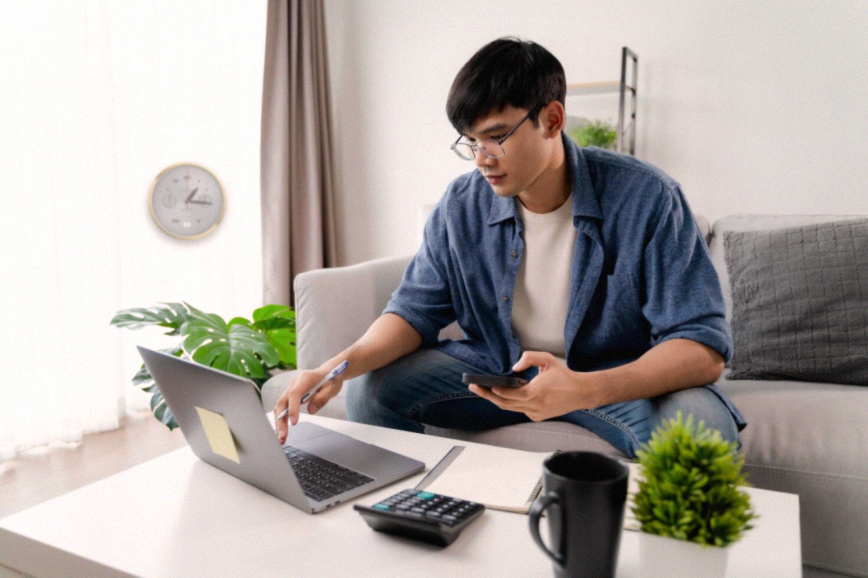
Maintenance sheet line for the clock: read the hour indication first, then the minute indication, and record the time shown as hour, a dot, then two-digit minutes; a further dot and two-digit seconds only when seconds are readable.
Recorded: 1.16
